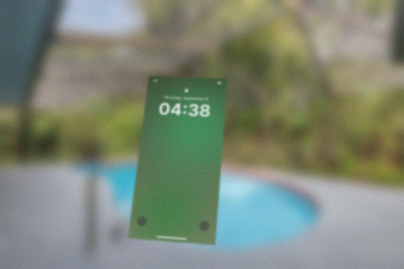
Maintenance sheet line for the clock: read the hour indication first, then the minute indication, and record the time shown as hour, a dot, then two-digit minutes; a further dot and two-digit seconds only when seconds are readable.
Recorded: 4.38
